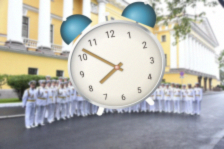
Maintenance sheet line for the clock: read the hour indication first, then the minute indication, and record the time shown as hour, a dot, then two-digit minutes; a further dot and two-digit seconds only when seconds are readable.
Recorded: 7.52
